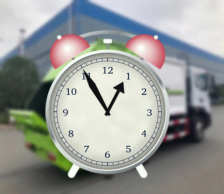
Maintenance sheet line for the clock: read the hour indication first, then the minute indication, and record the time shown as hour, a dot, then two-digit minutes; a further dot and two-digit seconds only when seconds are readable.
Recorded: 12.55
